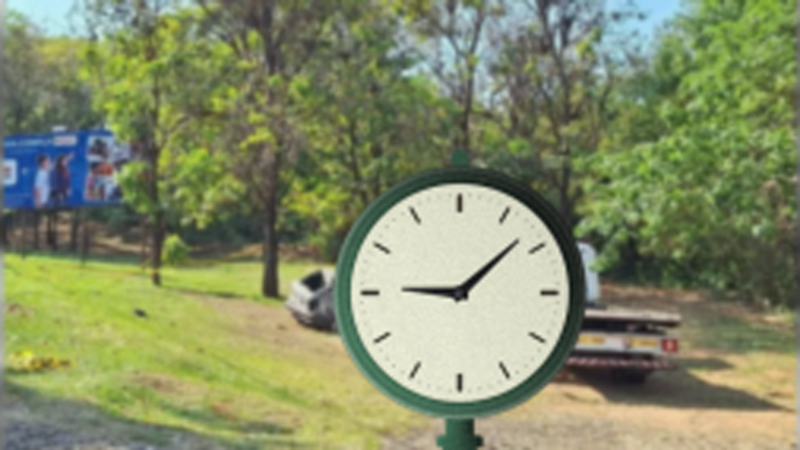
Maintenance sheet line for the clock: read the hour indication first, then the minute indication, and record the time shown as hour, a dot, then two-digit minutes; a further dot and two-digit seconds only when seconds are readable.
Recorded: 9.08
